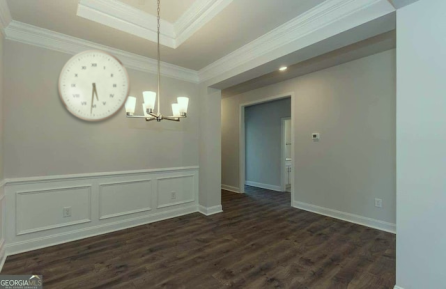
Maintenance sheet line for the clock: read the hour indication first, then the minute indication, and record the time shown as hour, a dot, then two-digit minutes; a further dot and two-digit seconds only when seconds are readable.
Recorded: 5.31
